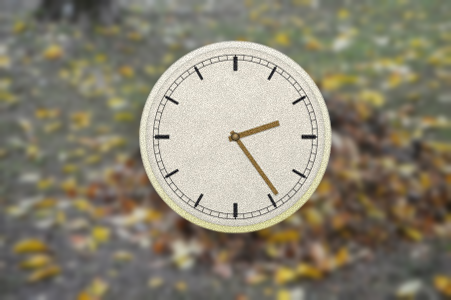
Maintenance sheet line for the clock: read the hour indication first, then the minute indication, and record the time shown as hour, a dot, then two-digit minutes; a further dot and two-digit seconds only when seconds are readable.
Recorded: 2.24
